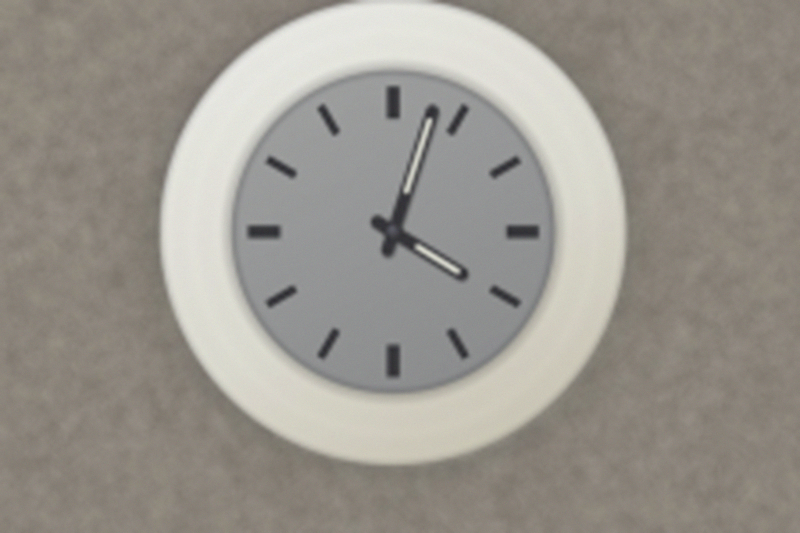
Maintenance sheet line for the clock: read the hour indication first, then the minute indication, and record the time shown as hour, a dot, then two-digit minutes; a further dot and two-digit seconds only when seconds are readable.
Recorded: 4.03
